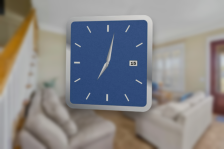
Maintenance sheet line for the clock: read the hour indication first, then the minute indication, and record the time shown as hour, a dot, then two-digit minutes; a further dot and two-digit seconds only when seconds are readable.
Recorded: 7.02
